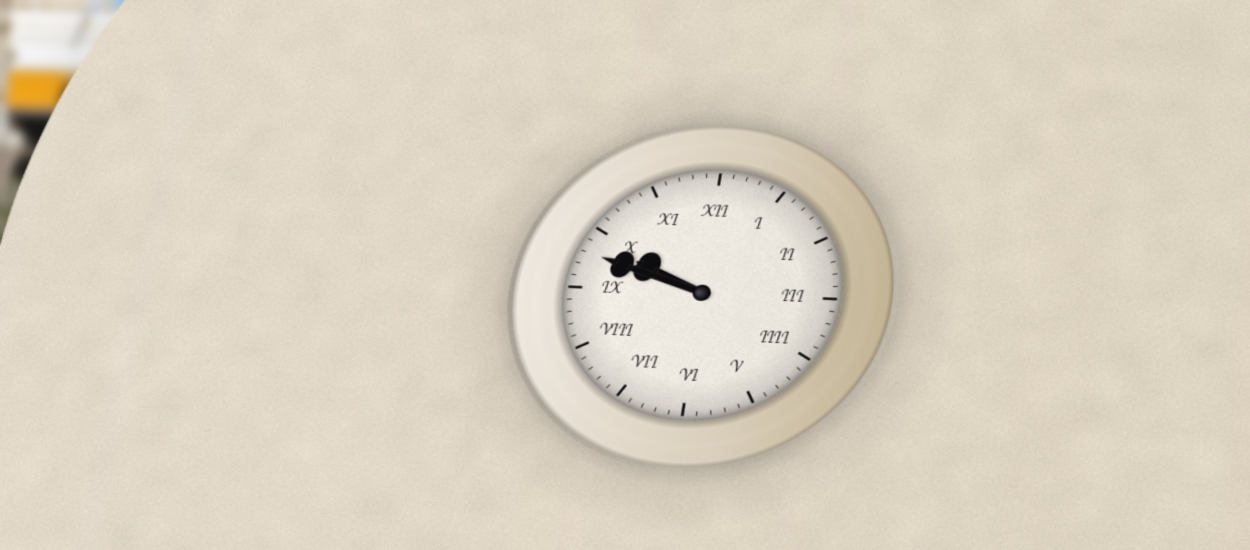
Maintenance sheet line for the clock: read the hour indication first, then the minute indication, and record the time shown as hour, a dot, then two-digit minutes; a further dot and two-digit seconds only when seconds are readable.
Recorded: 9.48
